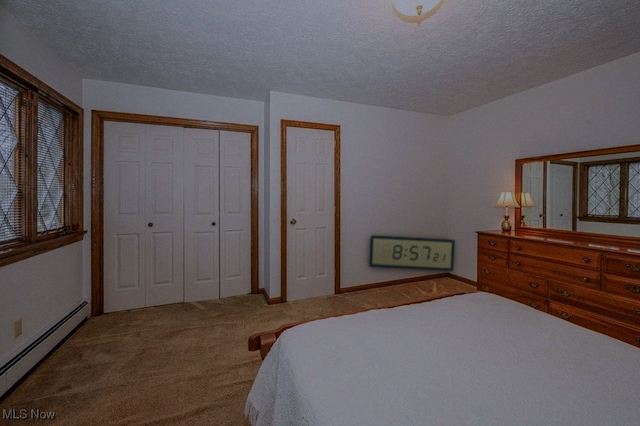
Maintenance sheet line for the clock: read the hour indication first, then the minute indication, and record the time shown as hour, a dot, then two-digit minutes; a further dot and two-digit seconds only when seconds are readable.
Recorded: 8.57
